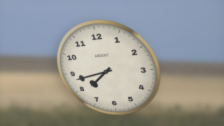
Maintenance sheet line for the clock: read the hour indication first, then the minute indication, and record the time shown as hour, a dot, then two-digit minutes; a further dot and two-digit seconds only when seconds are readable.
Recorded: 7.43
